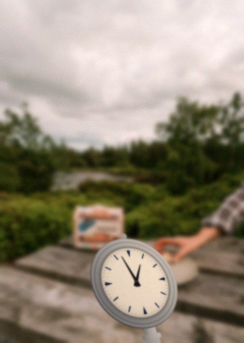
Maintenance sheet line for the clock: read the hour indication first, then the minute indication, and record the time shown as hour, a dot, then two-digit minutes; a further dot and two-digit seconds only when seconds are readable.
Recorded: 12.57
